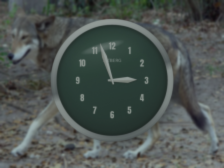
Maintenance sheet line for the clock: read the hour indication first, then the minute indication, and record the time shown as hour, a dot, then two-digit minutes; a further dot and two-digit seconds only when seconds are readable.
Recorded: 2.57
